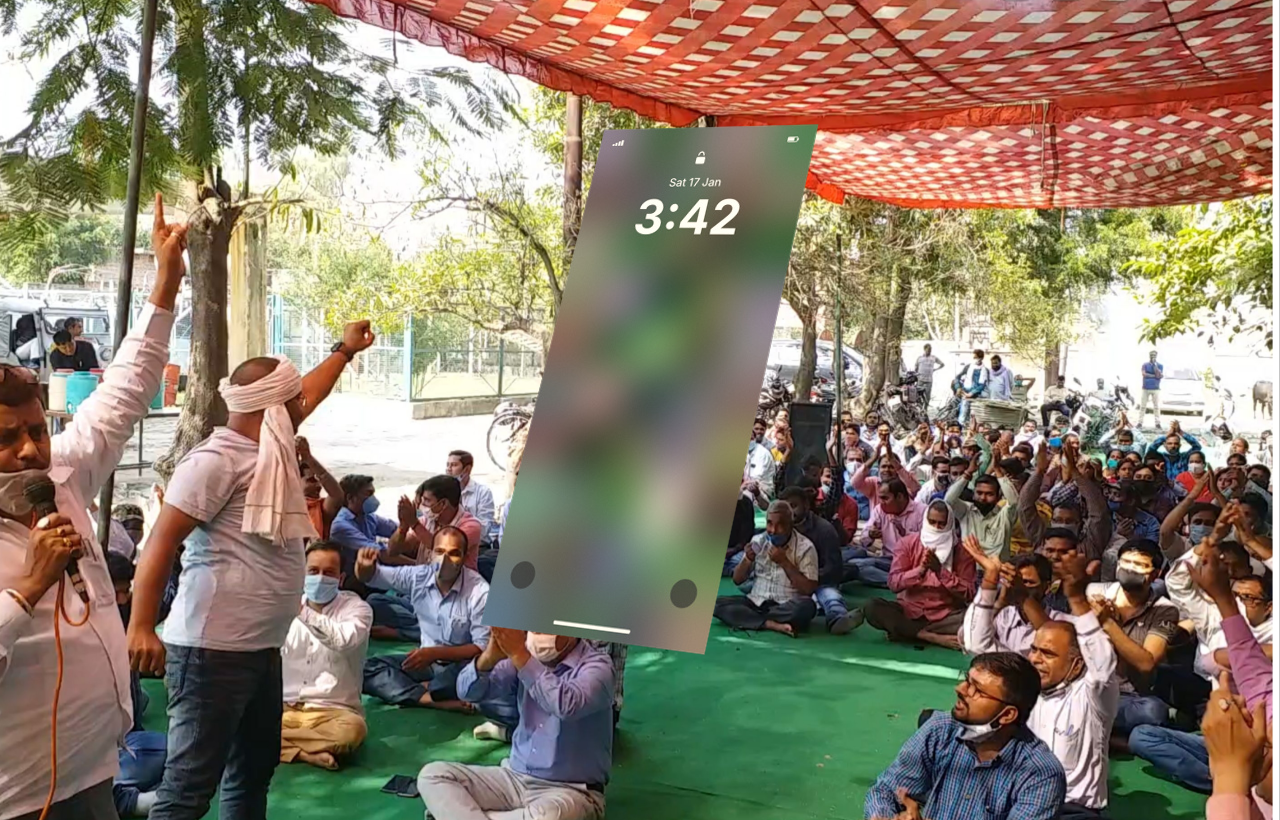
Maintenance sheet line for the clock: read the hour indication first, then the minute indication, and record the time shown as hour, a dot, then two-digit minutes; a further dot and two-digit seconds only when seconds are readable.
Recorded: 3.42
